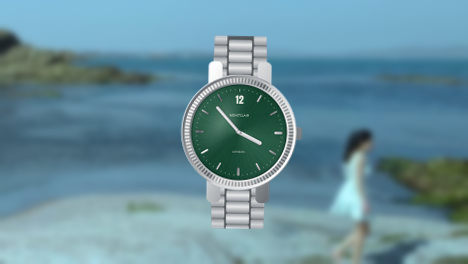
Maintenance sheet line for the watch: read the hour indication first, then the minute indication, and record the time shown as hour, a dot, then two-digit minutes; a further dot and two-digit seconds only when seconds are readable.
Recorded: 3.53
